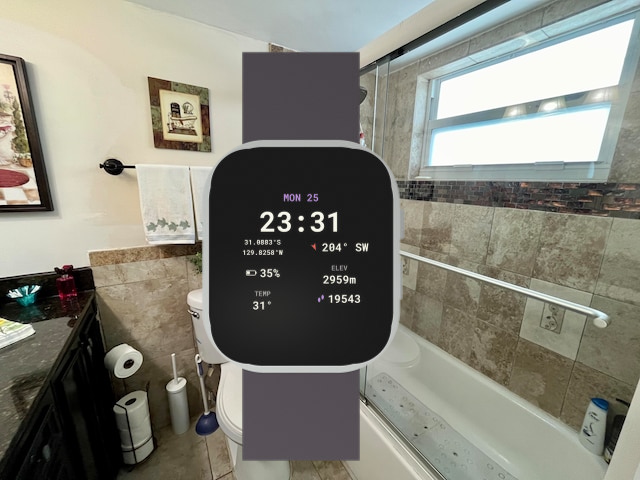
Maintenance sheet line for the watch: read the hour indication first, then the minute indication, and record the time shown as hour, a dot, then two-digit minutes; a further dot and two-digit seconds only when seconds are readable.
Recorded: 23.31
